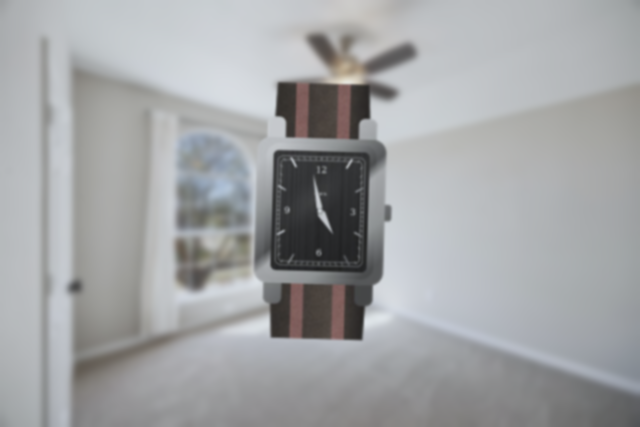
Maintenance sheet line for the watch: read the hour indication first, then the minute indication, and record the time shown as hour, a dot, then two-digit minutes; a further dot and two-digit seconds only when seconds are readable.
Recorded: 4.58
